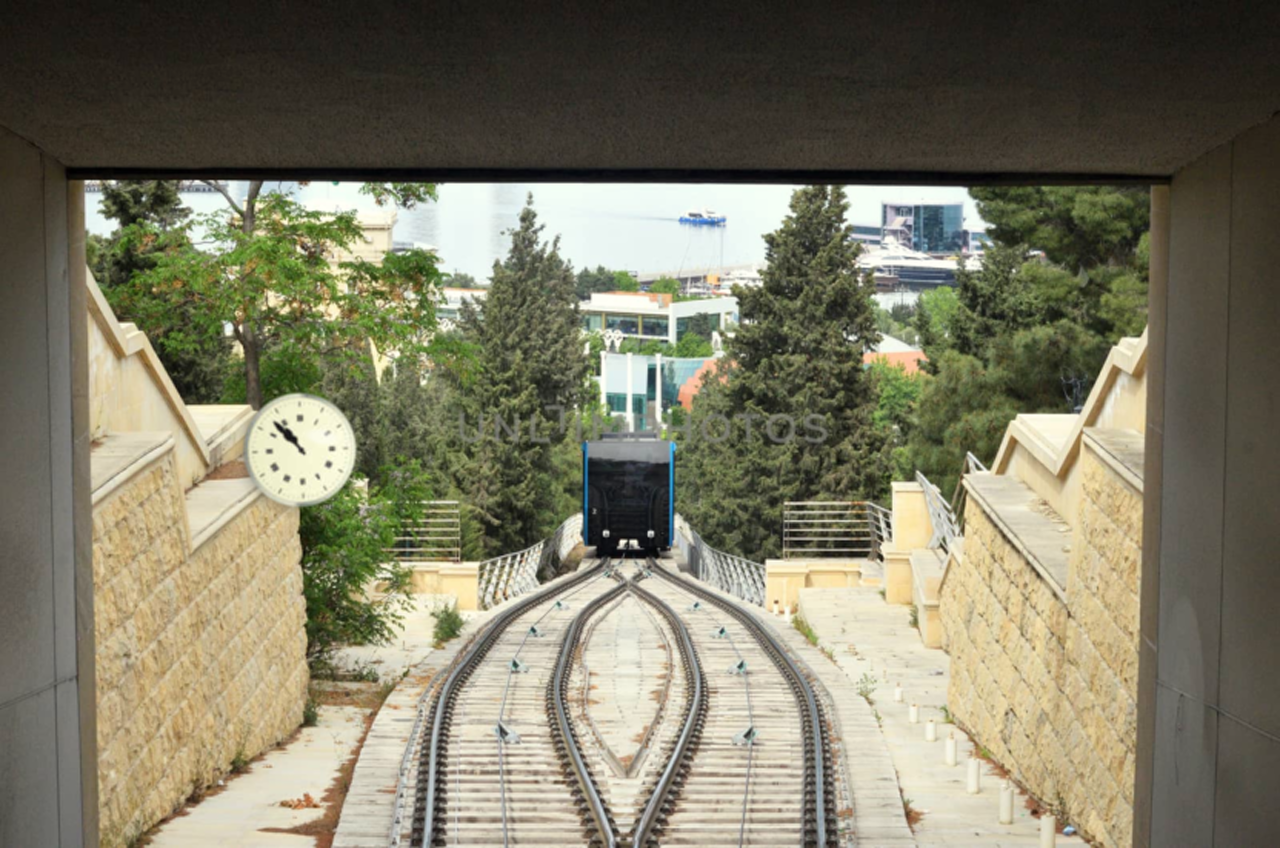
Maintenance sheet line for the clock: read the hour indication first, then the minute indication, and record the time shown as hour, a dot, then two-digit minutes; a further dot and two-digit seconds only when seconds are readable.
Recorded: 10.53
